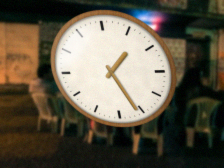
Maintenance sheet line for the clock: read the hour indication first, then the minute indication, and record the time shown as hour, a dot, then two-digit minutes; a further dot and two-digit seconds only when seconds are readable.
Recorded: 1.26
